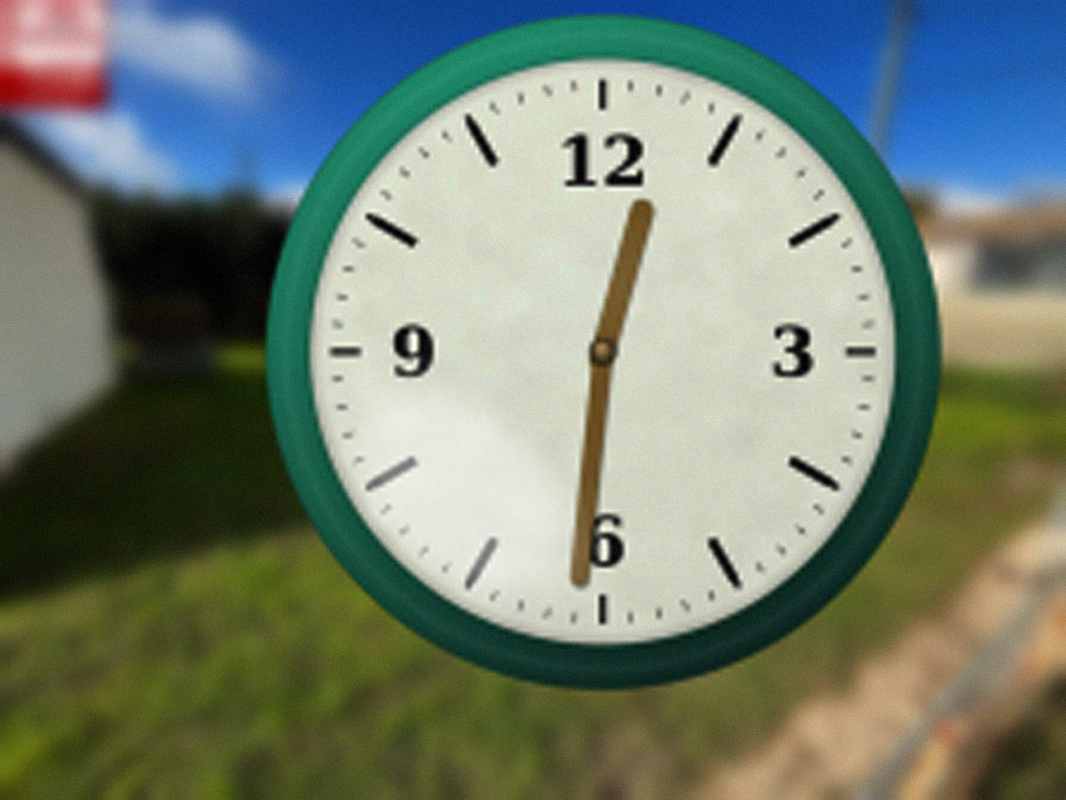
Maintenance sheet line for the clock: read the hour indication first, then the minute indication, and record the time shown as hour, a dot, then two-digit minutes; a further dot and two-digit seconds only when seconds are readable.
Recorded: 12.31
